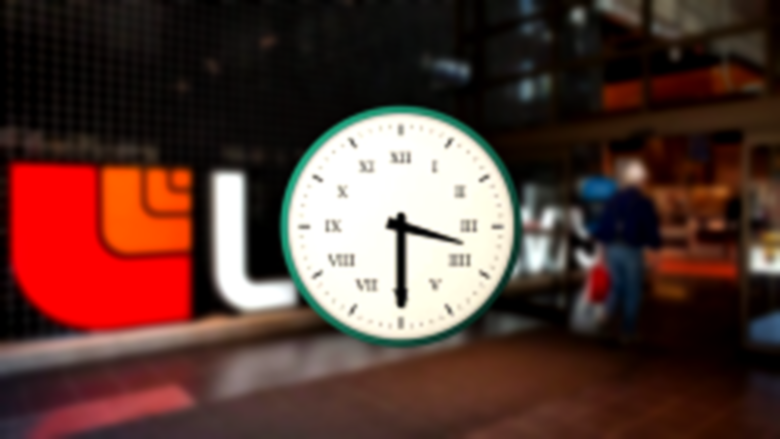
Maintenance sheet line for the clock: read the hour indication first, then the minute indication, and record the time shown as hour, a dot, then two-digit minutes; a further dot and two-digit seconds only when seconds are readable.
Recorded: 3.30
